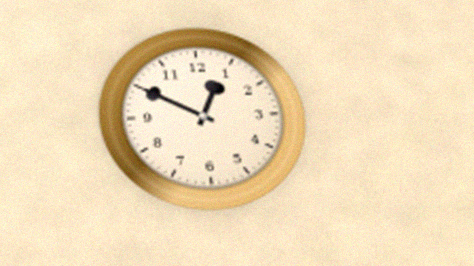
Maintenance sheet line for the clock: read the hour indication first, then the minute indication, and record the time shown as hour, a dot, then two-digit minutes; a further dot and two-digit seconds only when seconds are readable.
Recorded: 12.50
